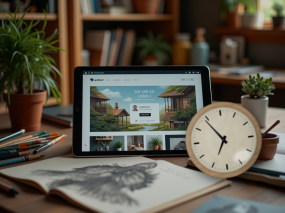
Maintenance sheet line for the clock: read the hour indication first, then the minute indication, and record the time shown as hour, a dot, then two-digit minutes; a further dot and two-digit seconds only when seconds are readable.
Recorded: 6.54
